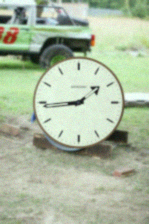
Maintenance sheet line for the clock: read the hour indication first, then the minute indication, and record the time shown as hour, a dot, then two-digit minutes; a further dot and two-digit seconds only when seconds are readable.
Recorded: 1.44
